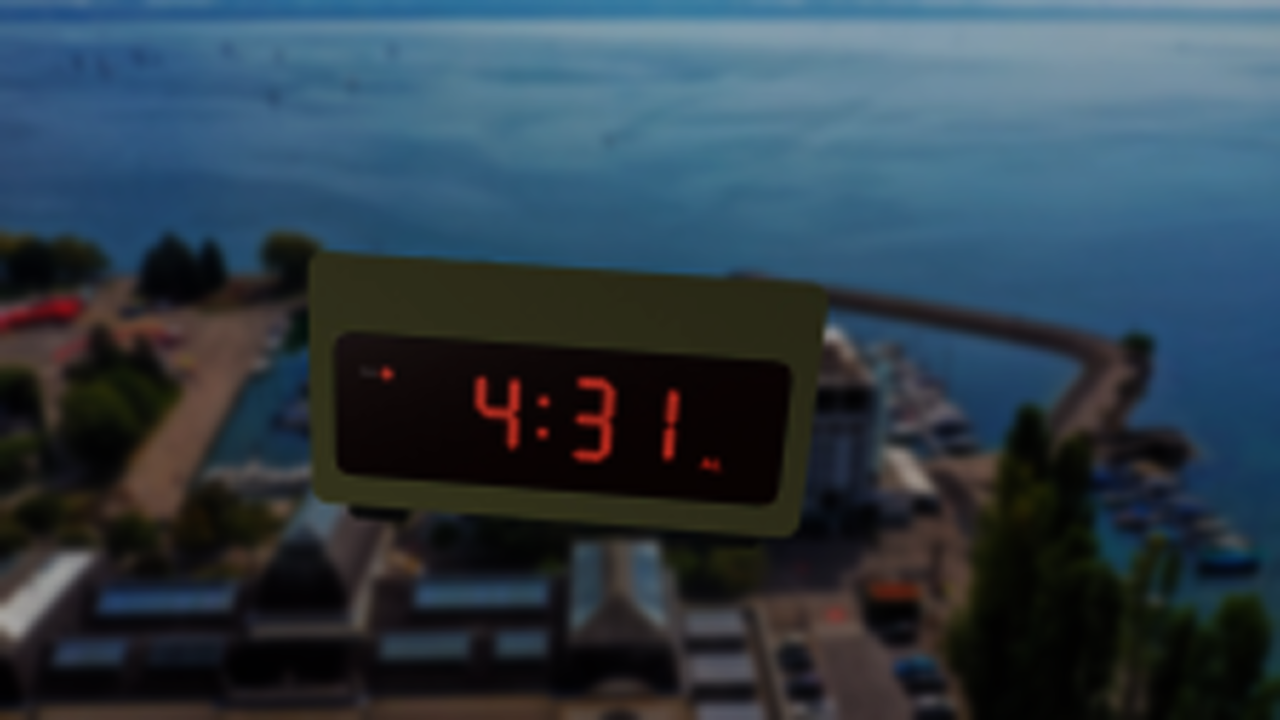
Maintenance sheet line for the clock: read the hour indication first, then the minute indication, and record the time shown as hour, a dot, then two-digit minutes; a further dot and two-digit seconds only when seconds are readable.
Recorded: 4.31
